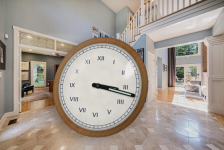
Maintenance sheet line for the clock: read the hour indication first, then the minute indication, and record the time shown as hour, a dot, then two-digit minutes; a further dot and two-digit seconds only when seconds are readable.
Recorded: 3.17
